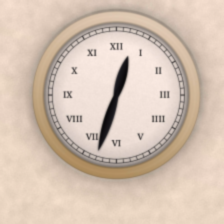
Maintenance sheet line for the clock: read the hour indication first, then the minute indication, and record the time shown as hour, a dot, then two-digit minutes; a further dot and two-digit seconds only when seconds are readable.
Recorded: 12.33
